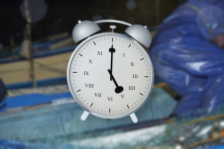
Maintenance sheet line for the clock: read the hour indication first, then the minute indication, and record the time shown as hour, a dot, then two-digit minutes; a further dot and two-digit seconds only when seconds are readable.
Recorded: 5.00
